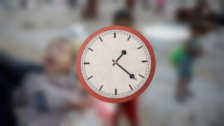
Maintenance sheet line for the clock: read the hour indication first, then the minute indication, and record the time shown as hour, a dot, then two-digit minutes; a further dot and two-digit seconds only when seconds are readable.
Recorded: 1.22
